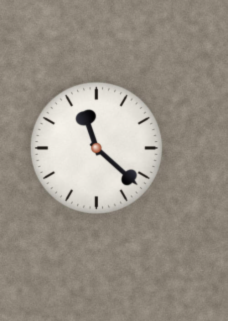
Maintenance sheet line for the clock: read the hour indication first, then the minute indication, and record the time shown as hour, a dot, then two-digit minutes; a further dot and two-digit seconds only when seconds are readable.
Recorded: 11.22
